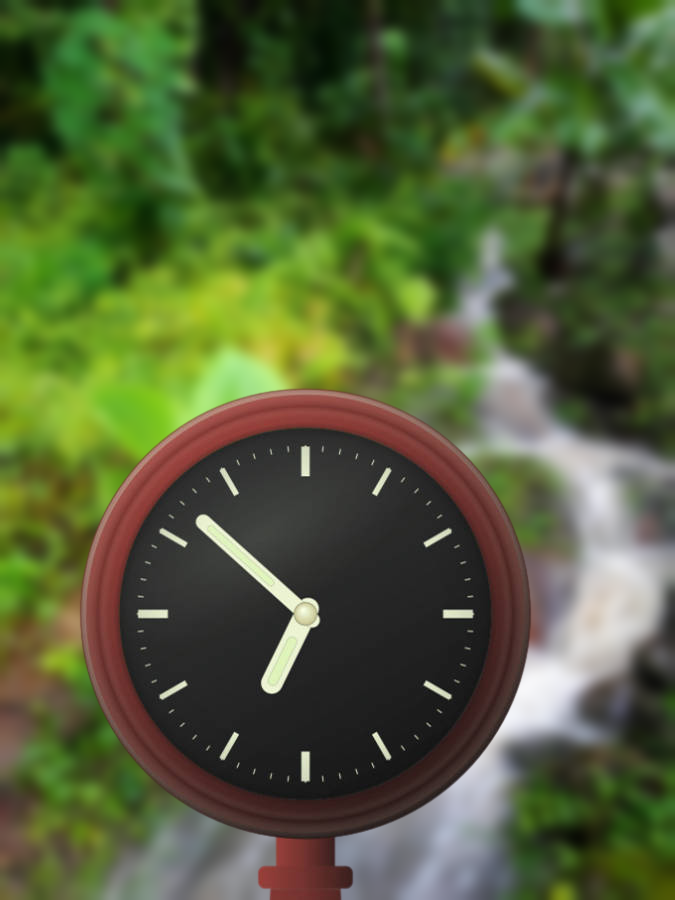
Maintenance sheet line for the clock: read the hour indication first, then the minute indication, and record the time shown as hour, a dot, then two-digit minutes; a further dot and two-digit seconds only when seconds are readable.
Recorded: 6.52
